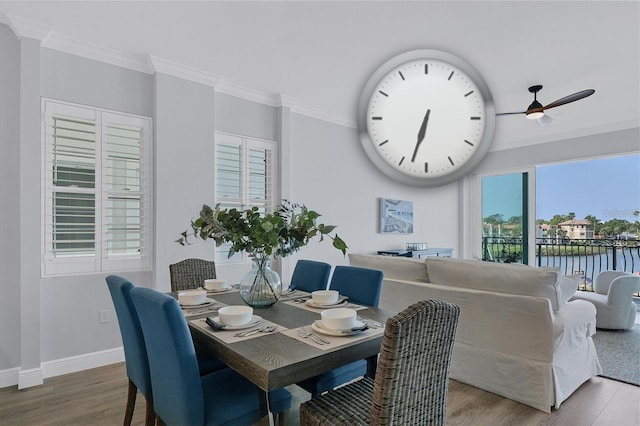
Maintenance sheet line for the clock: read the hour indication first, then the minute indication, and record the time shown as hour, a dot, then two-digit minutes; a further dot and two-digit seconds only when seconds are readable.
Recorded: 6.33
